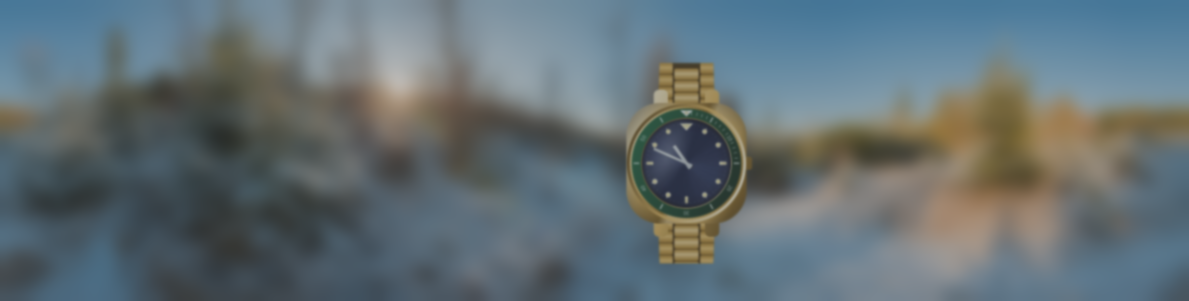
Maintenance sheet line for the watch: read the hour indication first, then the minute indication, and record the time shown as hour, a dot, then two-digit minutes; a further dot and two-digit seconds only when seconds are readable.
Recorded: 10.49
